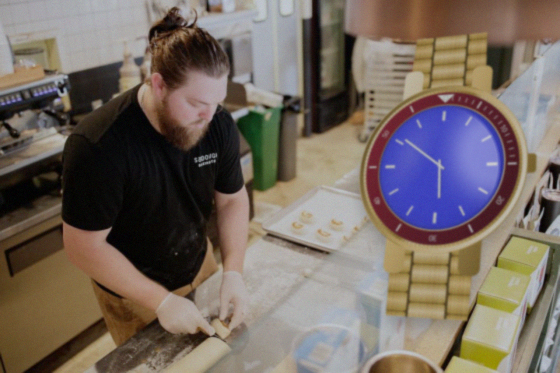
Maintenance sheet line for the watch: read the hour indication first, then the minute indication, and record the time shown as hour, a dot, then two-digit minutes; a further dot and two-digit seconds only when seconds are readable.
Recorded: 5.51
